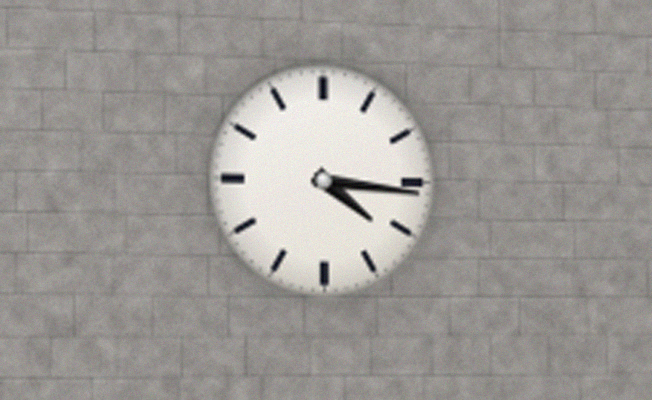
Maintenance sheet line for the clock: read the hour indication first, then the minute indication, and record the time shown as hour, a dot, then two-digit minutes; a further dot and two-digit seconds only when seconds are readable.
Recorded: 4.16
